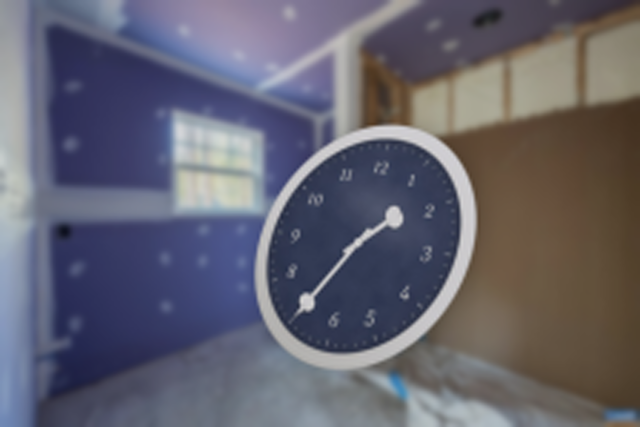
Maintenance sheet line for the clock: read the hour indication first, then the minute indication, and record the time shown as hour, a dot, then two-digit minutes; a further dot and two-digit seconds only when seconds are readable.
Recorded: 1.35
